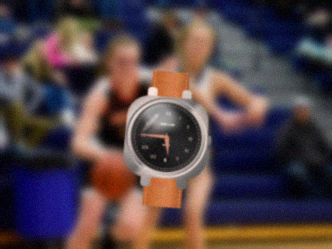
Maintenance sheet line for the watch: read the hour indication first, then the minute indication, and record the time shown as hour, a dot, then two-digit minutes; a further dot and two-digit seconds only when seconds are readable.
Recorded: 5.45
